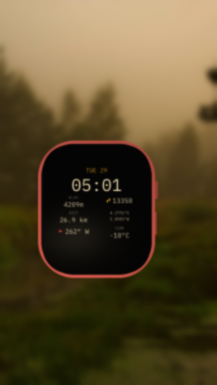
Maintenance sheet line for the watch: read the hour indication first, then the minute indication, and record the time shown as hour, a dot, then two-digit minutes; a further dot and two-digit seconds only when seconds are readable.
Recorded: 5.01
